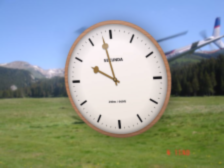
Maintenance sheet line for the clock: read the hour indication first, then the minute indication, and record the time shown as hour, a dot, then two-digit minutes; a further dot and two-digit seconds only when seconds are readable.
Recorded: 9.58
